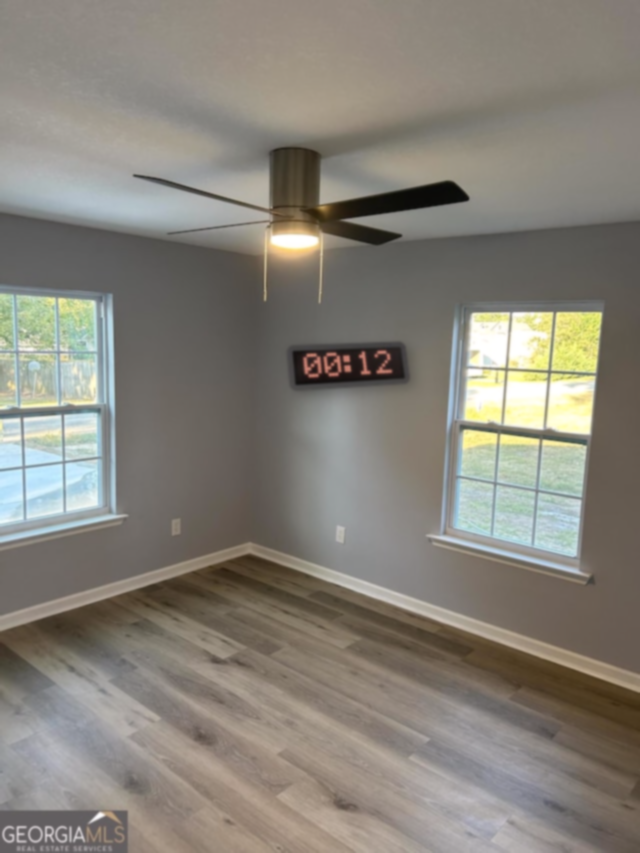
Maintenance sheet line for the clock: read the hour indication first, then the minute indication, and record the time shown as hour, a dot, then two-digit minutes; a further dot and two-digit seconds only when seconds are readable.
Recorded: 0.12
